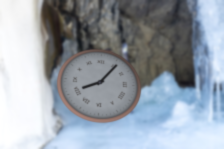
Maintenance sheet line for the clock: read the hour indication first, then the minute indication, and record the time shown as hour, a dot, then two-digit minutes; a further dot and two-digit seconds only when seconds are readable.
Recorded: 8.06
